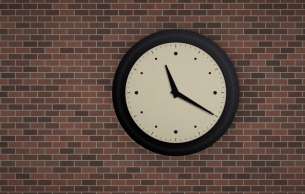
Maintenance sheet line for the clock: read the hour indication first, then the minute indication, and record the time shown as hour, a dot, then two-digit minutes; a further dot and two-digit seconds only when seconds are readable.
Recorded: 11.20
